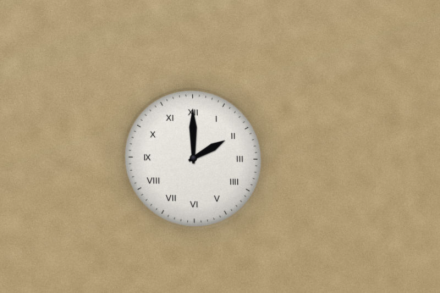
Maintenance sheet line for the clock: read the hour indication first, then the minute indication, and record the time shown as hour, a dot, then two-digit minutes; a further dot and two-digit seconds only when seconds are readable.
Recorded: 2.00
